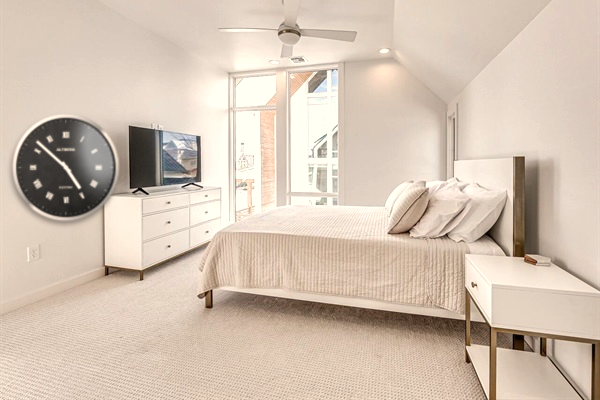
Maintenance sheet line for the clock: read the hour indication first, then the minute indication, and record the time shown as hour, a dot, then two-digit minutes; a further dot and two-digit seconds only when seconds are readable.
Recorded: 4.52
